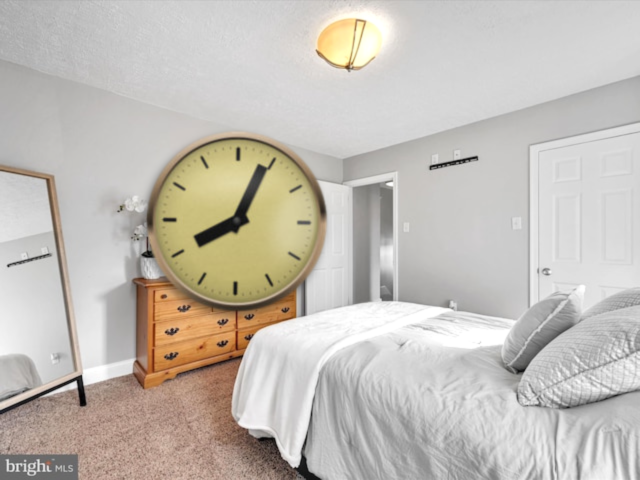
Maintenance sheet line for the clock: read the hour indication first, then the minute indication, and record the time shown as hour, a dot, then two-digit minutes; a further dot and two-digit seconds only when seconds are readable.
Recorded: 8.04
